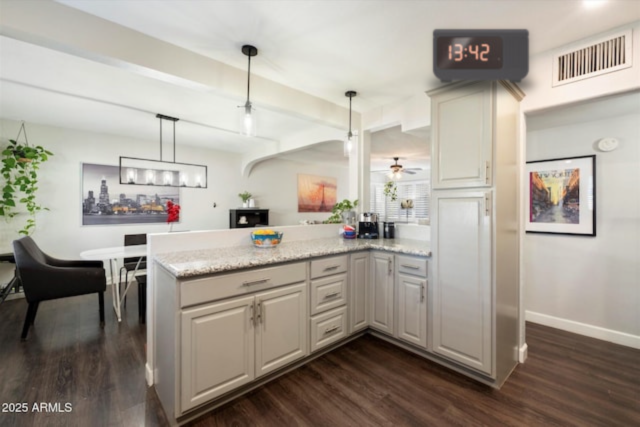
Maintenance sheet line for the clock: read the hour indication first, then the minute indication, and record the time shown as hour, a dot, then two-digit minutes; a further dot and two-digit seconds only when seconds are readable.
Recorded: 13.42
